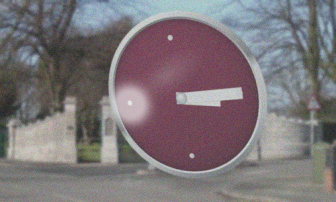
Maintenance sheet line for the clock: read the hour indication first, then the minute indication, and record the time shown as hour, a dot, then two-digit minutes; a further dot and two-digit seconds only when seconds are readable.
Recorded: 3.15
